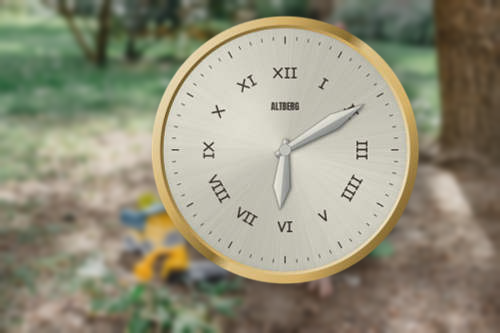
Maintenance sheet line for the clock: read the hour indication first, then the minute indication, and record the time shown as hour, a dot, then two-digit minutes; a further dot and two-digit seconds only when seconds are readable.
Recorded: 6.10
